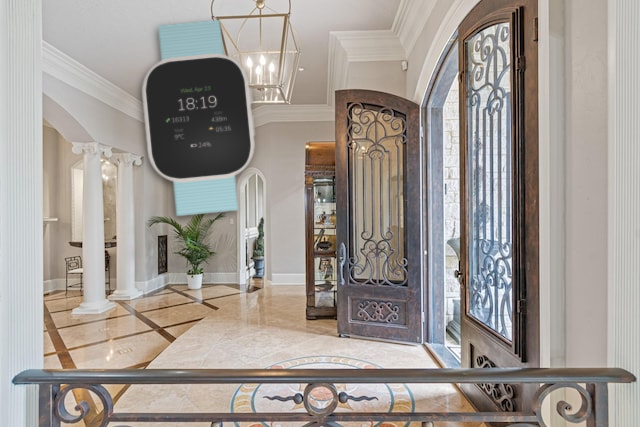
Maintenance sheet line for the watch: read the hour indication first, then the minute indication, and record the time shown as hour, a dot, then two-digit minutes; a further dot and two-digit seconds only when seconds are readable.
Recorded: 18.19
